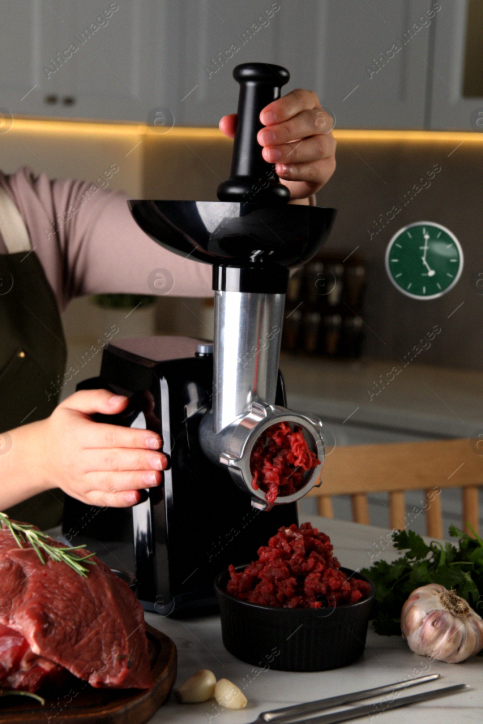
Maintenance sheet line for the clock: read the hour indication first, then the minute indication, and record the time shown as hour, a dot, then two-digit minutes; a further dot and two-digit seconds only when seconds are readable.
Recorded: 5.01
